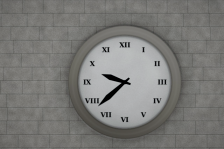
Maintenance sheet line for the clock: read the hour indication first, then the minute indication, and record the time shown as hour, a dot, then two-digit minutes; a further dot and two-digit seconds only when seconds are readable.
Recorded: 9.38
